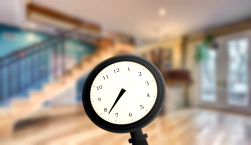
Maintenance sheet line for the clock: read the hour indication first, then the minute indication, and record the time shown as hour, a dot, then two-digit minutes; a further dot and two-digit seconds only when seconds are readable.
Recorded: 7.38
